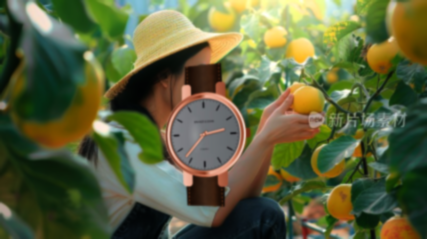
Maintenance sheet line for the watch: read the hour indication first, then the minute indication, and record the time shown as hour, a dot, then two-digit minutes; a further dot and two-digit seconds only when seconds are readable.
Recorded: 2.37
